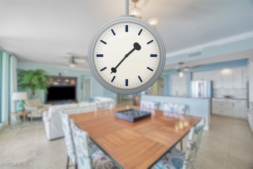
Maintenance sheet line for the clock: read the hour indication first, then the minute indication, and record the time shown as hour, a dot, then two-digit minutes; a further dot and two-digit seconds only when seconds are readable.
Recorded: 1.37
